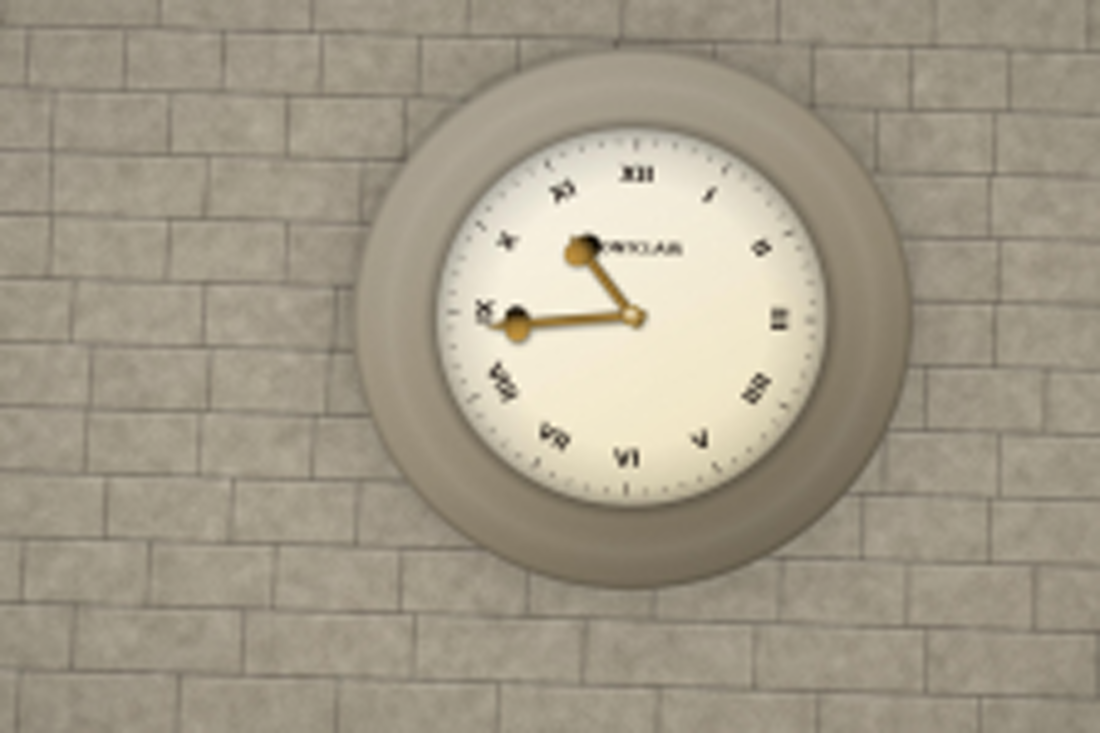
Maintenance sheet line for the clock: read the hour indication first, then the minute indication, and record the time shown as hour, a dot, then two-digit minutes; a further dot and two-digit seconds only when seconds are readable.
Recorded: 10.44
